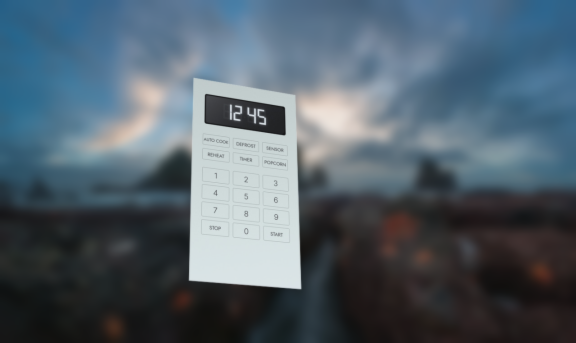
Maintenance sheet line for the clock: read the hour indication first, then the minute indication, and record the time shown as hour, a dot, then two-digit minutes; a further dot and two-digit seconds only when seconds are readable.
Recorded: 12.45
